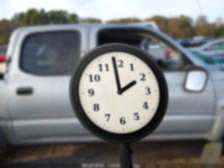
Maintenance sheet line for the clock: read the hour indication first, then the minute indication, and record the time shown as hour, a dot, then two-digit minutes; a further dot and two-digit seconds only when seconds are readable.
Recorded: 1.59
